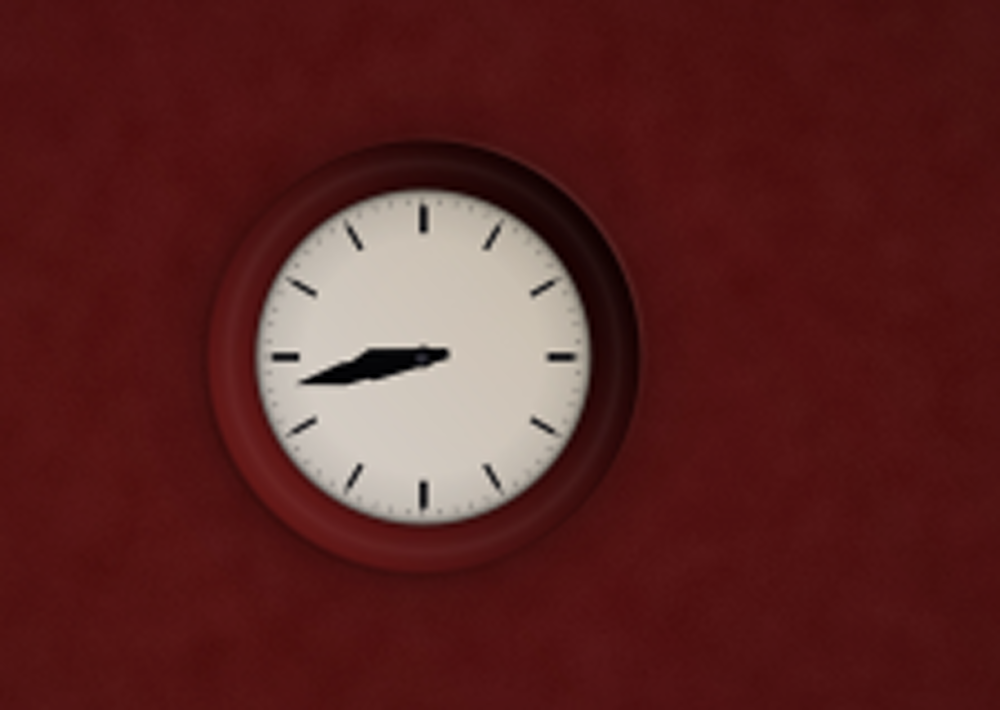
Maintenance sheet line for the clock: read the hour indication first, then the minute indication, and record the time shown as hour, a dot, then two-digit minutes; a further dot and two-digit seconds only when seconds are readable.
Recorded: 8.43
